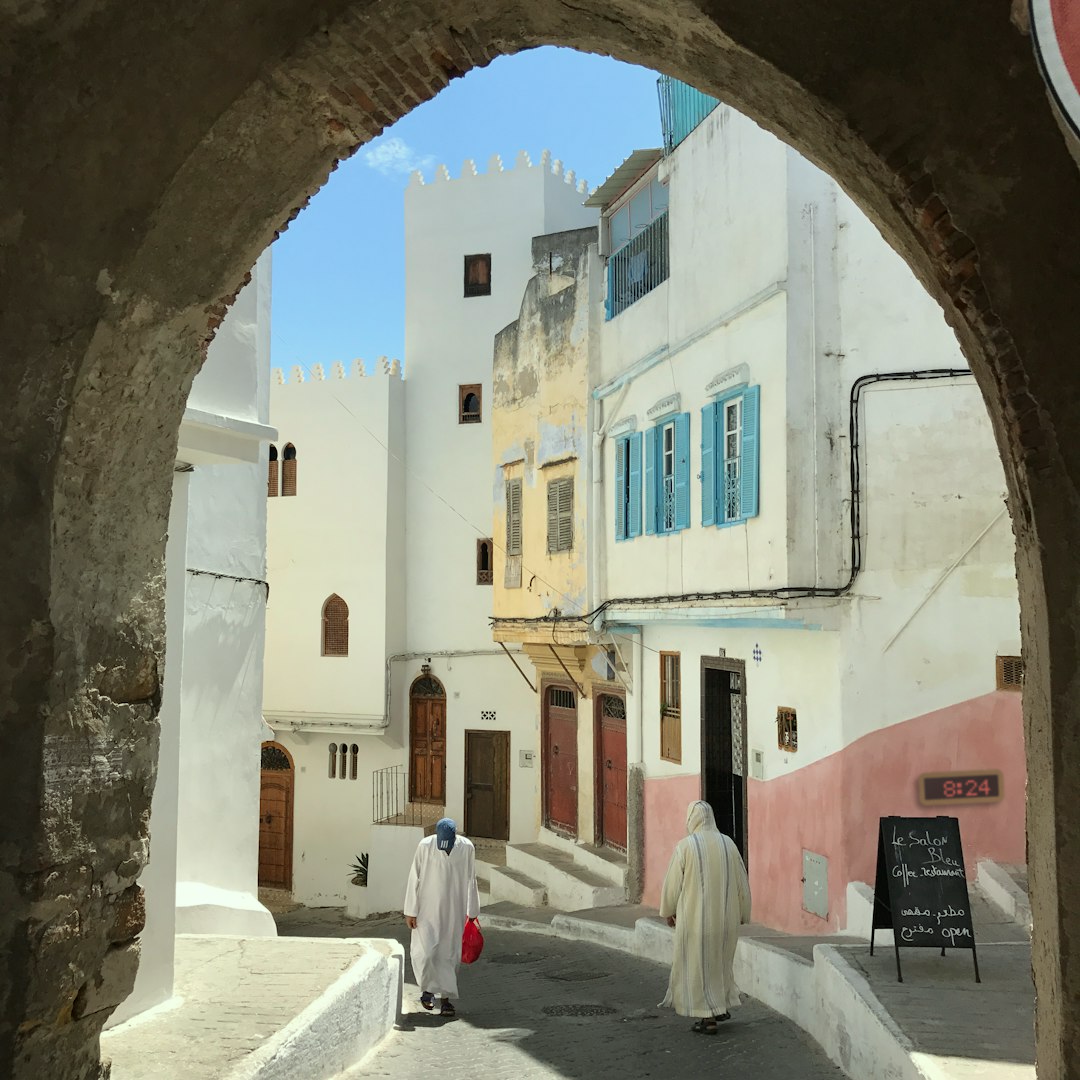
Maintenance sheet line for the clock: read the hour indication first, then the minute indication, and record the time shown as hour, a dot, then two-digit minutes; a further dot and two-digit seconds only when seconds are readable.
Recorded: 8.24
